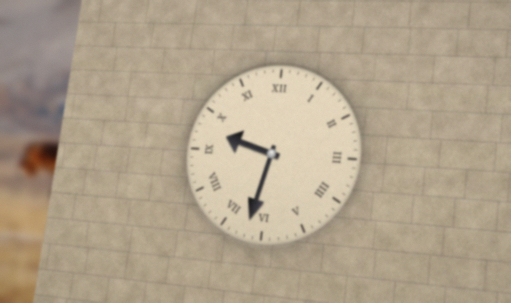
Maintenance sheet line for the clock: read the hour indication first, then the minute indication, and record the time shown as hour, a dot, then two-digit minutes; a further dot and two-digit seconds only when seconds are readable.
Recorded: 9.32
